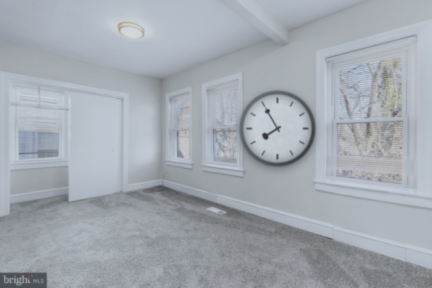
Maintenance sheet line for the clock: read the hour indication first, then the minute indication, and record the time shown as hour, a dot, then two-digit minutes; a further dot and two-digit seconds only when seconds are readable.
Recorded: 7.55
